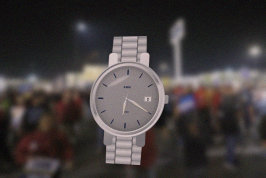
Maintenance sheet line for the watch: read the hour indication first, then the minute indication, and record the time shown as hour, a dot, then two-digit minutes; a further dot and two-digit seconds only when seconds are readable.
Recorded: 6.20
